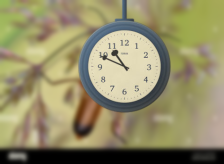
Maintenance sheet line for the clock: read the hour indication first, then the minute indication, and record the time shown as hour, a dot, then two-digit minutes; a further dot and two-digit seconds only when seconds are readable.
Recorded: 10.49
